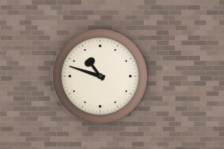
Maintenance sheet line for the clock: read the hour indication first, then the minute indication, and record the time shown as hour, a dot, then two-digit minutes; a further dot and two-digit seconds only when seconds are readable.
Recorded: 10.48
